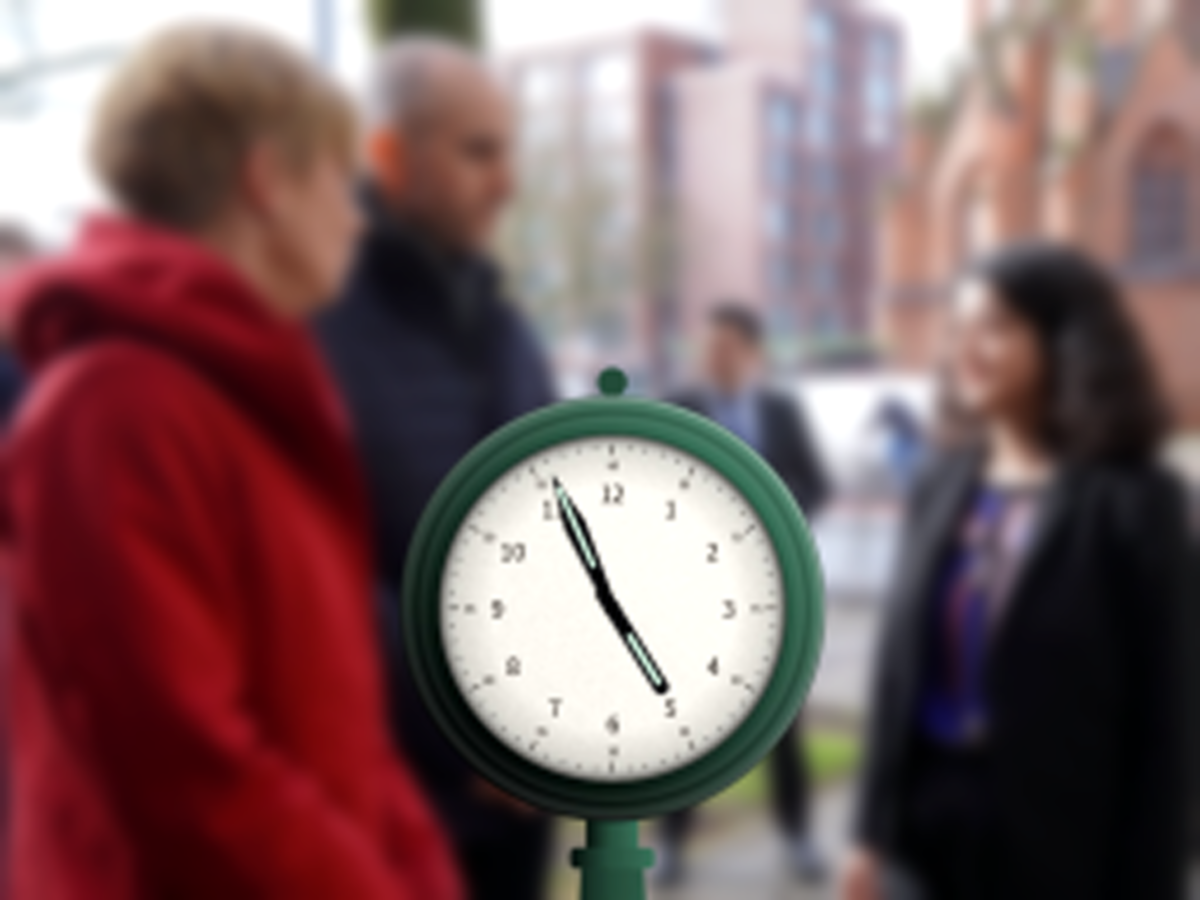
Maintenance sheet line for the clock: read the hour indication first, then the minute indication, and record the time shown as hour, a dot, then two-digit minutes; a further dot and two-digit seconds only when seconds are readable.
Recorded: 4.56
